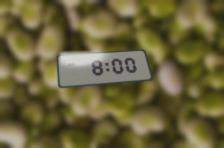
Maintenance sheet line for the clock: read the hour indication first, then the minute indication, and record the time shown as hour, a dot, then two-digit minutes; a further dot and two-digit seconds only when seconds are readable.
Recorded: 8.00
